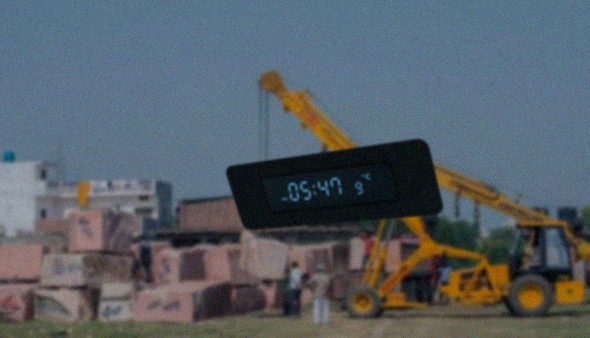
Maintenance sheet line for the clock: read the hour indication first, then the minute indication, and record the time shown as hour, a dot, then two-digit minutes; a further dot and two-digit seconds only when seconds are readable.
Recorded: 5.47
